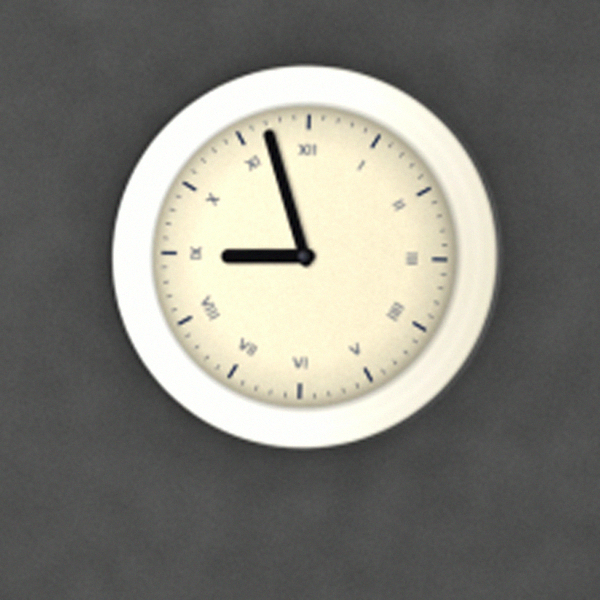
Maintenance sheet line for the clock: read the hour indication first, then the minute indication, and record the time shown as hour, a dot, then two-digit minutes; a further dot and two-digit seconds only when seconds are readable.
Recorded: 8.57
